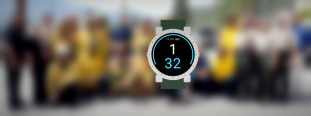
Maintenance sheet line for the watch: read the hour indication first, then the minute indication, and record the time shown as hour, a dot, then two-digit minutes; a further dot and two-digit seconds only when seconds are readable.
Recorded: 1.32
